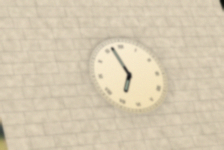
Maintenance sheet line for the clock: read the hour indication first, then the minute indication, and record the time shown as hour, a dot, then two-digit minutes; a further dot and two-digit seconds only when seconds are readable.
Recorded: 6.57
